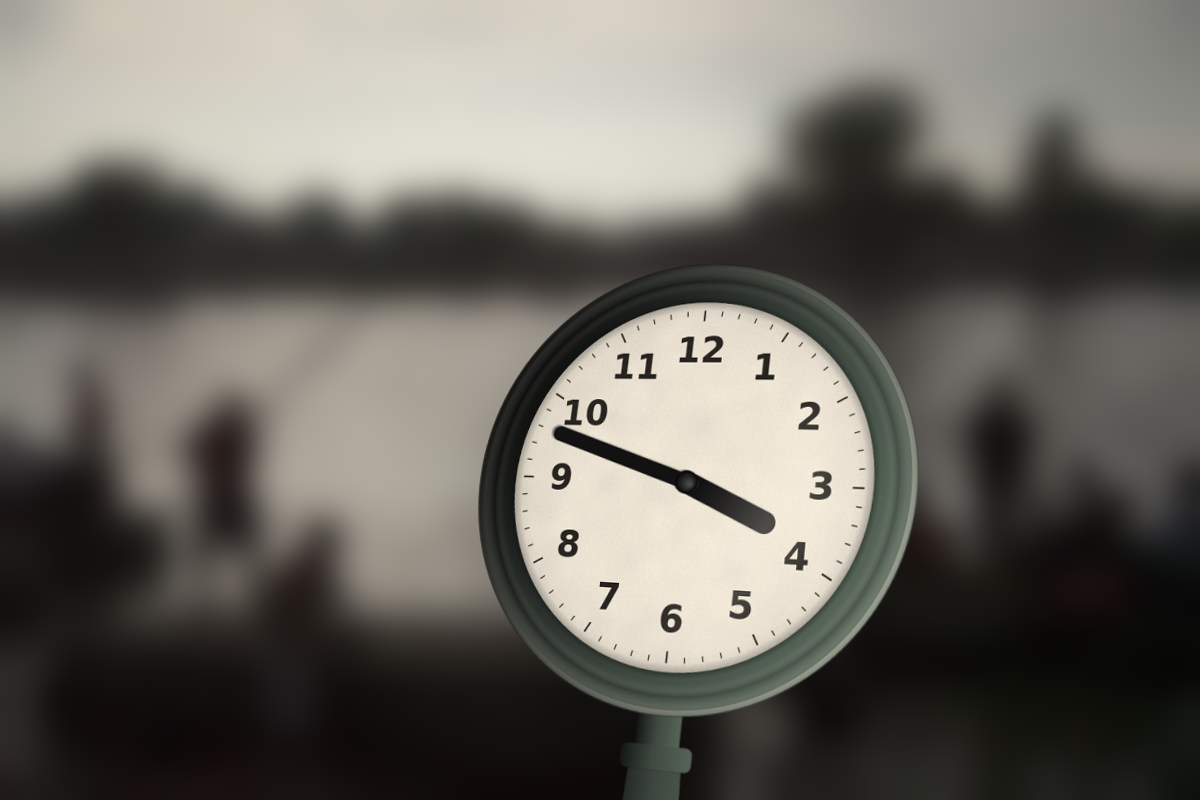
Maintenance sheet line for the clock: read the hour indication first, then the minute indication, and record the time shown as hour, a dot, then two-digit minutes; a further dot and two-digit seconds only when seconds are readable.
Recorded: 3.48
